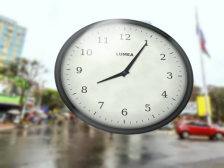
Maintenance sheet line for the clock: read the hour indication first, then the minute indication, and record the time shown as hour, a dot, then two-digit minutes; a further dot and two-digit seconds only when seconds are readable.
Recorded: 8.05
